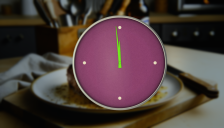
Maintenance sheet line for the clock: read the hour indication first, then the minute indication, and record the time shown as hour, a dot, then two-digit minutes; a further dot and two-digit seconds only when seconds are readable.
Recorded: 11.59
